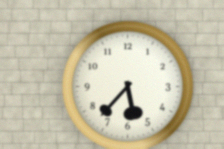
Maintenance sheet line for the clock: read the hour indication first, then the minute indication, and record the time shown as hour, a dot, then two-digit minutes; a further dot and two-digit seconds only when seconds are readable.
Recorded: 5.37
